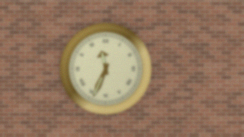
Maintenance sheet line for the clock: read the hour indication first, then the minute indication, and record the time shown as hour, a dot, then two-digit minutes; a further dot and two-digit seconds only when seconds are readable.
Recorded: 11.34
